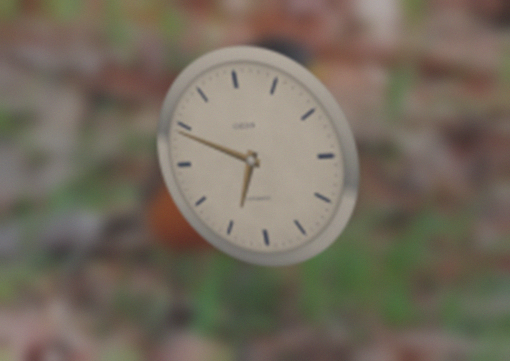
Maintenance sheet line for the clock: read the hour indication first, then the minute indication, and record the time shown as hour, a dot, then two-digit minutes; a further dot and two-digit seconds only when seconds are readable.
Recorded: 6.49
